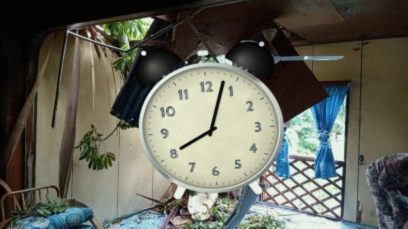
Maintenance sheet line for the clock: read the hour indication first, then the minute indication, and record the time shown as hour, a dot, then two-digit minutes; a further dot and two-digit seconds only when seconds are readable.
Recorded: 8.03
